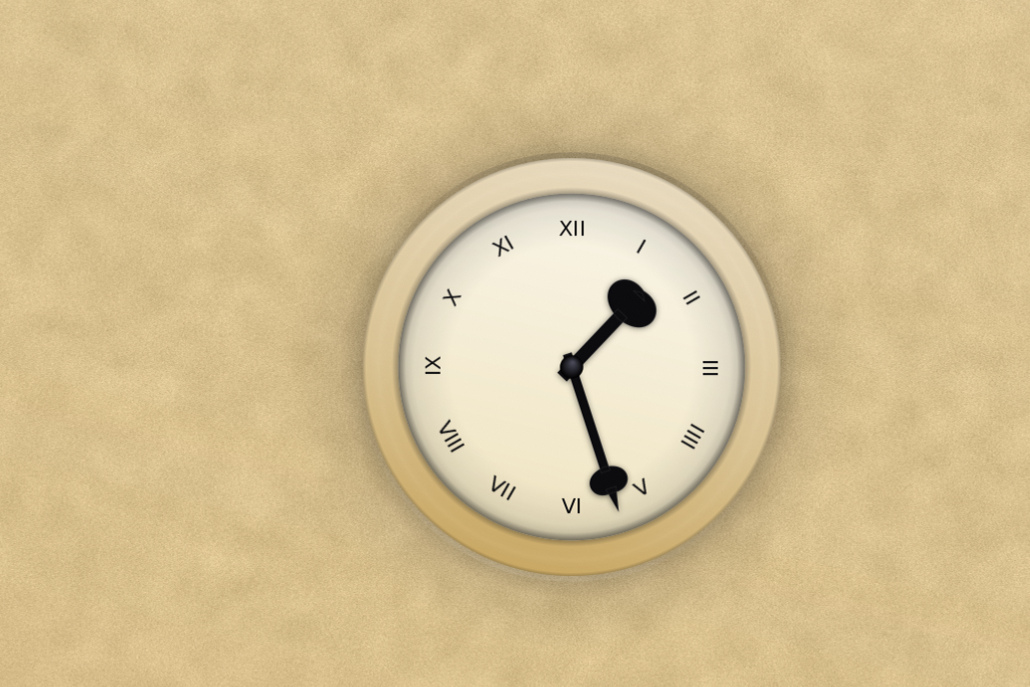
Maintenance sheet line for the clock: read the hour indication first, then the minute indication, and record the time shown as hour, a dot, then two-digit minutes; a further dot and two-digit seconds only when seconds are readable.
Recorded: 1.27
